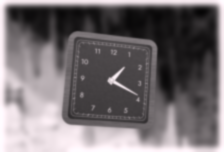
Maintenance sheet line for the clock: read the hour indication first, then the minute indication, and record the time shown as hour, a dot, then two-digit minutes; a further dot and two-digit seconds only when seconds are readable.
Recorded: 1.19
